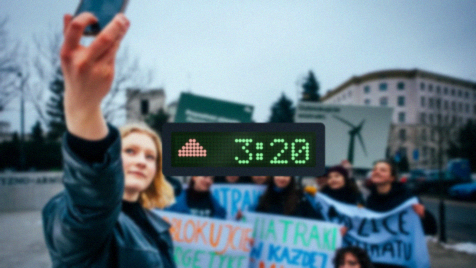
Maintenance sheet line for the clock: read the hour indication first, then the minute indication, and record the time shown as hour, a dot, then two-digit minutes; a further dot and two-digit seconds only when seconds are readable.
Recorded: 3.20
